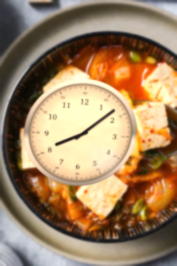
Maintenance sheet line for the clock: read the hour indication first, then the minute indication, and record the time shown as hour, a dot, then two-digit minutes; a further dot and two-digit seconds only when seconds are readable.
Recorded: 8.08
